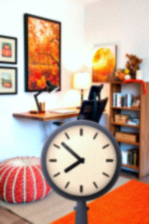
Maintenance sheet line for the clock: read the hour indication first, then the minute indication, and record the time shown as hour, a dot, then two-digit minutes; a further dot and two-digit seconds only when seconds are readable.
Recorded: 7.52
